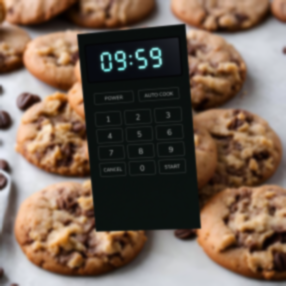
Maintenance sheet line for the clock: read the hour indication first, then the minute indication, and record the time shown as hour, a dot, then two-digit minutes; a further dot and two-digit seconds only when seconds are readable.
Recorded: 9.59
